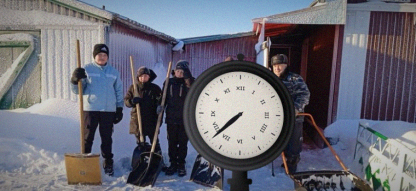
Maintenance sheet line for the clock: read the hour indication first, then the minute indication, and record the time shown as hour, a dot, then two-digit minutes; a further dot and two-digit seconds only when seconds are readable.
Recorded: 7.38
